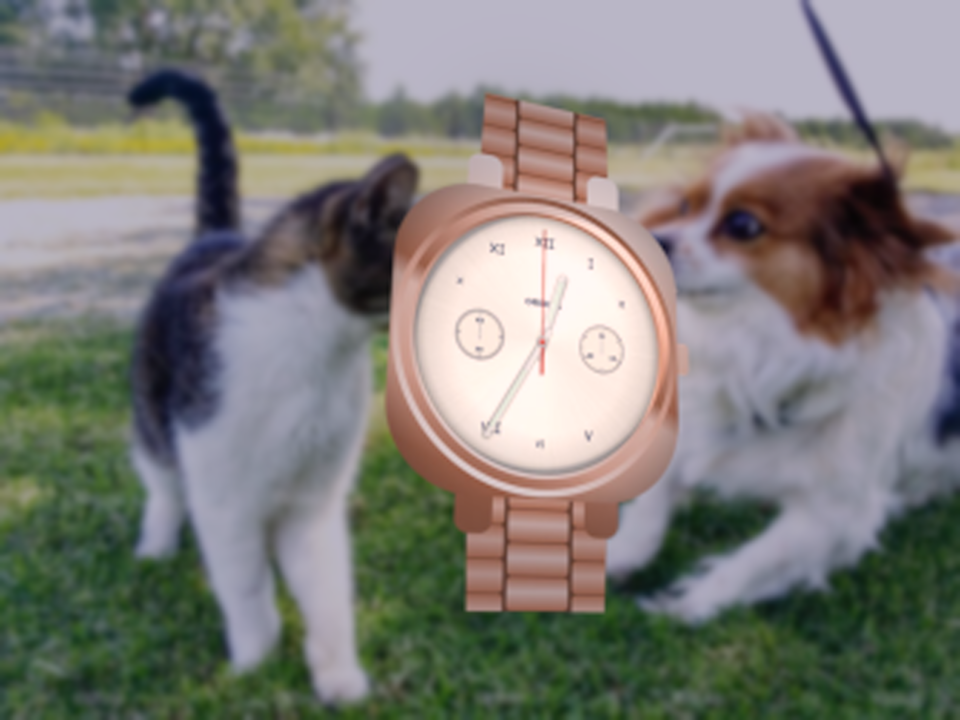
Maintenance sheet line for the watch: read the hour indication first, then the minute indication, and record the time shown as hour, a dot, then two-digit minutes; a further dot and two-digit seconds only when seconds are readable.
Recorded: 12.35
